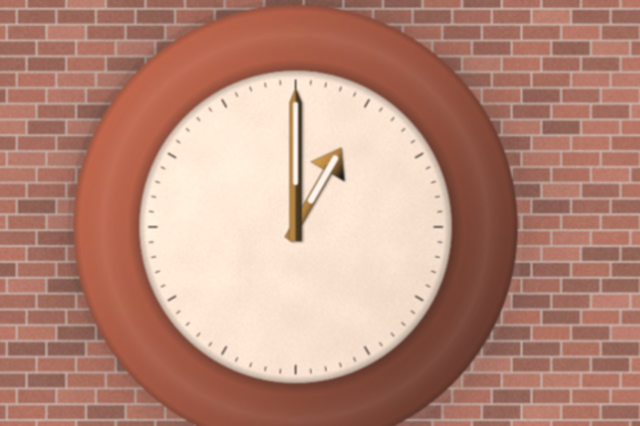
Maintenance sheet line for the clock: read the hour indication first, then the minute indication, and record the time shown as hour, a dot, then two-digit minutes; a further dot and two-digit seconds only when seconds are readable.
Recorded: 1.00
